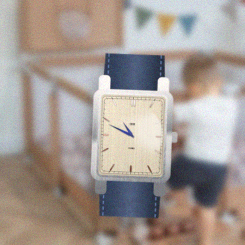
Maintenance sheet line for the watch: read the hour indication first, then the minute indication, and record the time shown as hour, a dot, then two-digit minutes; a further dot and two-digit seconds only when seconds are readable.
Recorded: 10.49
